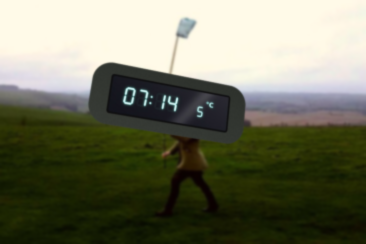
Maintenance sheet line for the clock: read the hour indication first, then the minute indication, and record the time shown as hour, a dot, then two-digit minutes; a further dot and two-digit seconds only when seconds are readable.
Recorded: 7.14
